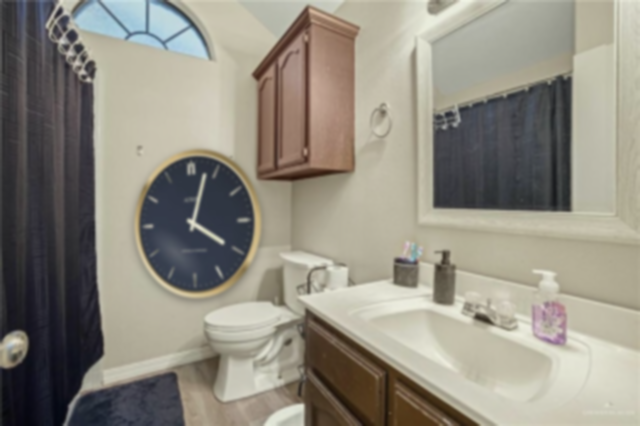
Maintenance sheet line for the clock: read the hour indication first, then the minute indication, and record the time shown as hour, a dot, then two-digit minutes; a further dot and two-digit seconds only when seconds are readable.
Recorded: 4.03
